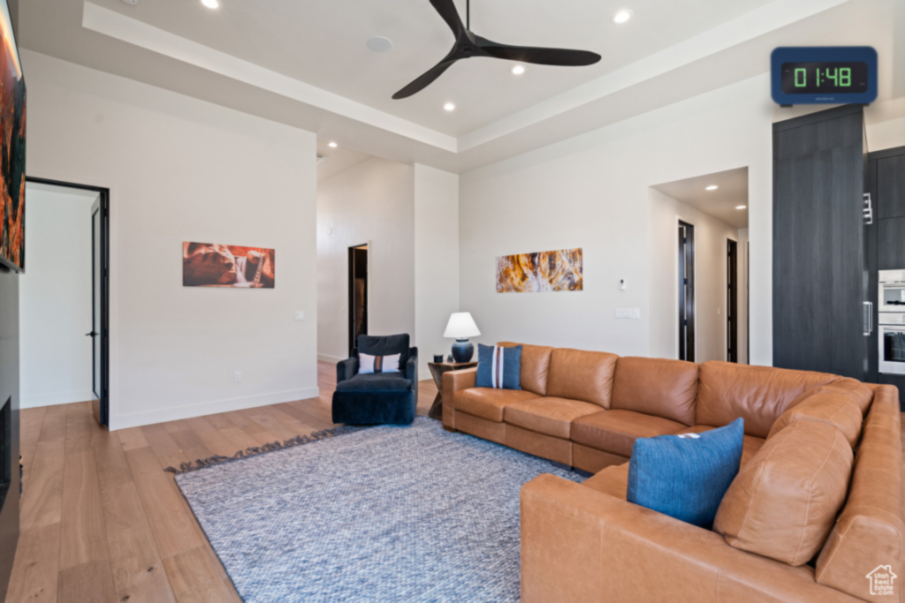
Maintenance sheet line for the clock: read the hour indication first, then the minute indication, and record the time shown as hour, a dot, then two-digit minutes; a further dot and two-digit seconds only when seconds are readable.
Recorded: 1.48
